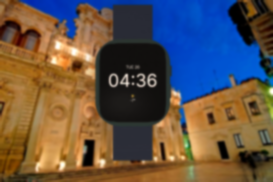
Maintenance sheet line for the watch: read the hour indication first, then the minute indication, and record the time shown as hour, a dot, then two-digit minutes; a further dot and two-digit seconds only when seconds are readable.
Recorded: 4.36
